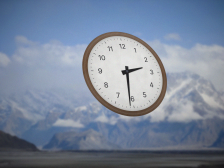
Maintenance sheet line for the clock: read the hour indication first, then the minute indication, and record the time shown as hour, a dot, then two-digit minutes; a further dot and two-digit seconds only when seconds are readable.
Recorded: 2.31
